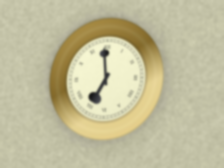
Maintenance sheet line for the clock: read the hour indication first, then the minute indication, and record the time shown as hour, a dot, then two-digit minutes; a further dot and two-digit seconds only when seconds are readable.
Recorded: 6.59
